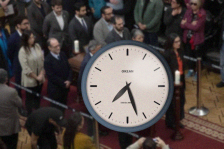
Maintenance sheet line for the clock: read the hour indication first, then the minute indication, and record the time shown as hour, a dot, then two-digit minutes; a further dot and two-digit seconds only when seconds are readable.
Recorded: 7.27
